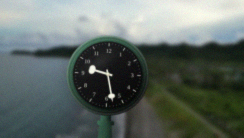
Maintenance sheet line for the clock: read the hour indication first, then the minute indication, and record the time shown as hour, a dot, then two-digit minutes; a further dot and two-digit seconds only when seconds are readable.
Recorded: 9.28
